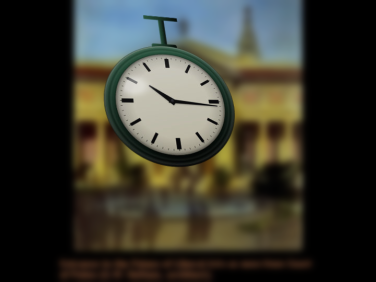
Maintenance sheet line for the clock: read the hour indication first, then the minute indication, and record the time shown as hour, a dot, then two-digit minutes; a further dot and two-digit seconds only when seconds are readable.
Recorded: 10.16
